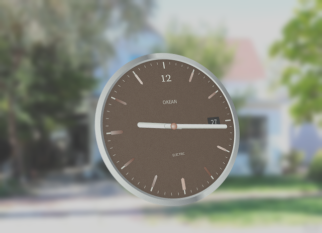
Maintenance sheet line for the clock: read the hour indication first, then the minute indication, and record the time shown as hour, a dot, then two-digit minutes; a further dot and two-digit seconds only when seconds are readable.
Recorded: 9.16
